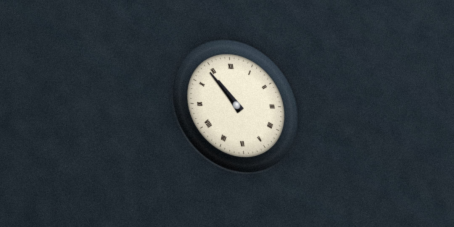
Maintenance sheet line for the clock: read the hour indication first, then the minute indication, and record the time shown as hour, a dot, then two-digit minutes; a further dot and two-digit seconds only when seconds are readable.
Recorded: 10.54
